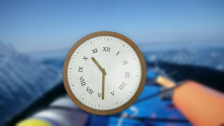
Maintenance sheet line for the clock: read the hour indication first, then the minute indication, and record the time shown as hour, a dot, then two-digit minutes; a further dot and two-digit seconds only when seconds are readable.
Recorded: 10.29
